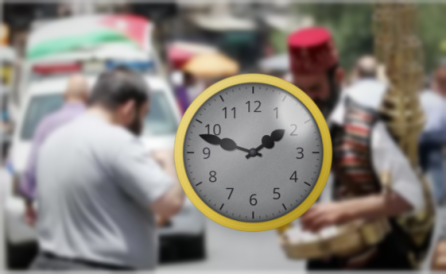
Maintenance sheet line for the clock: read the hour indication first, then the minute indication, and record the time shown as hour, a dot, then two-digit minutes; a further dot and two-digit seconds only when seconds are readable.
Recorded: 1.48
